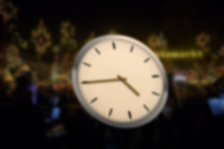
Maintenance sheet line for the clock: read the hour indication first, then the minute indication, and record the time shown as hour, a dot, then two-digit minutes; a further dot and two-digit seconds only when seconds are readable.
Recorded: 4.45
